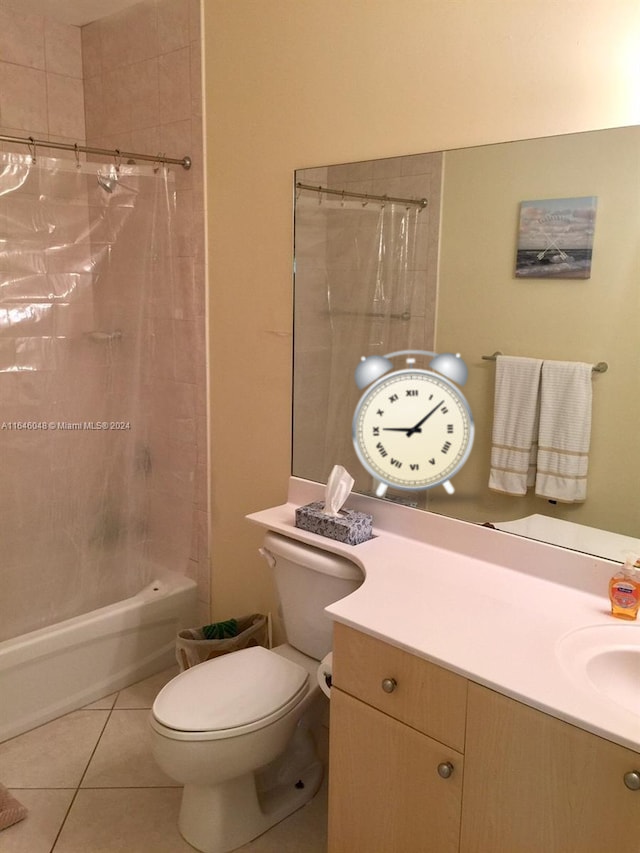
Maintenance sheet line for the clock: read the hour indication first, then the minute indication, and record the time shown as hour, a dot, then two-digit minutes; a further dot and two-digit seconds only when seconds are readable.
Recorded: 9.08
